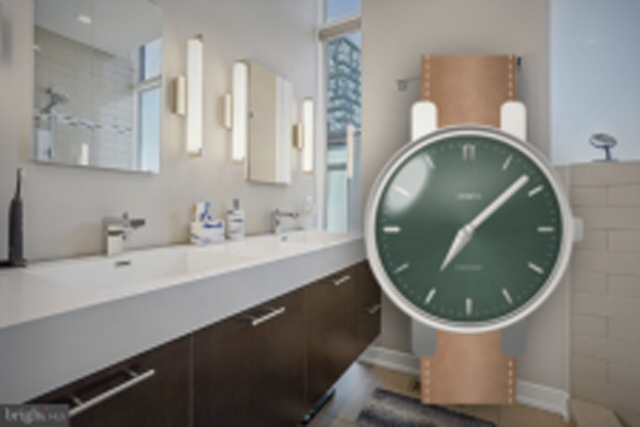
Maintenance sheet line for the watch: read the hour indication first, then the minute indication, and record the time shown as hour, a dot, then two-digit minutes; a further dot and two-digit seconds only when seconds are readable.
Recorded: 7.08
